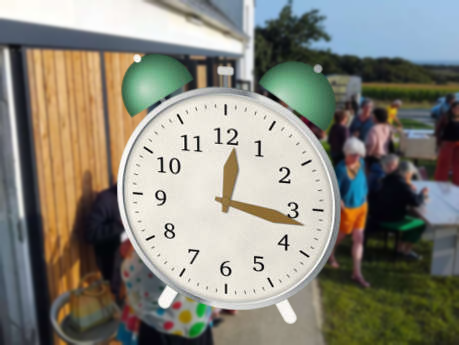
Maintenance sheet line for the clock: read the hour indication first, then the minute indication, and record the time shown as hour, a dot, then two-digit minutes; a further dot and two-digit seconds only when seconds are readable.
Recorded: 12.17
